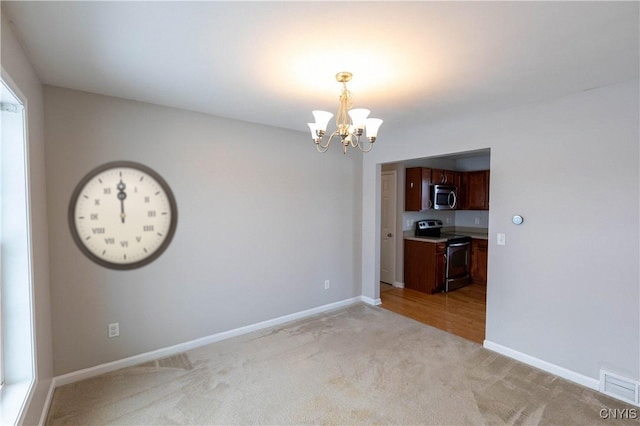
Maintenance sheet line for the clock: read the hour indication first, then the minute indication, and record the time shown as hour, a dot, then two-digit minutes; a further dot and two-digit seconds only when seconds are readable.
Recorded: 12.00
